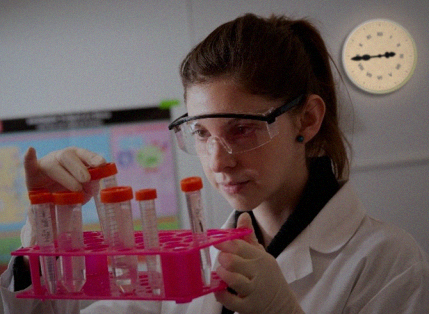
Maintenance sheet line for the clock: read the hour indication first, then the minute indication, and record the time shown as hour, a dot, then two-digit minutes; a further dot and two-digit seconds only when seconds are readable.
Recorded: 2.44
